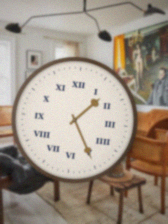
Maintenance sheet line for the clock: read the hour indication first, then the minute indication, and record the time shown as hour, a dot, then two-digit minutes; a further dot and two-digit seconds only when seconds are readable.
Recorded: 1.25
